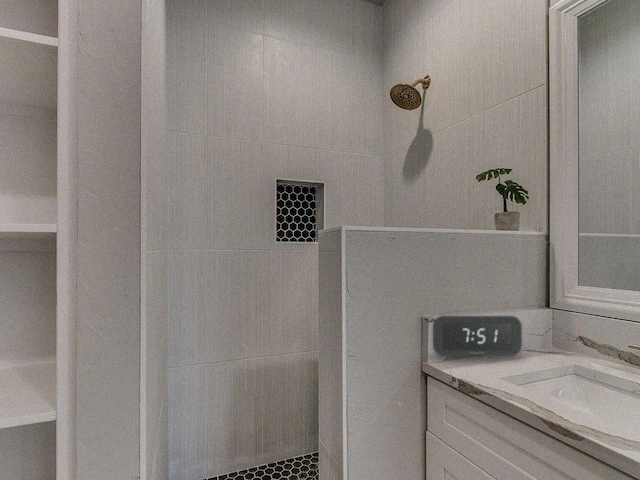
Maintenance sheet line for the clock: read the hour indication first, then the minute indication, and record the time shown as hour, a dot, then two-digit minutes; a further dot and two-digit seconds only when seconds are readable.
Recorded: 7.51
